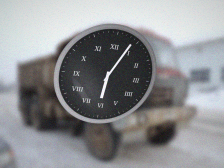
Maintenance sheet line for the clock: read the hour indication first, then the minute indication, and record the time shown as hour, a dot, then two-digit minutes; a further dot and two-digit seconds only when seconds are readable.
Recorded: 6.04
